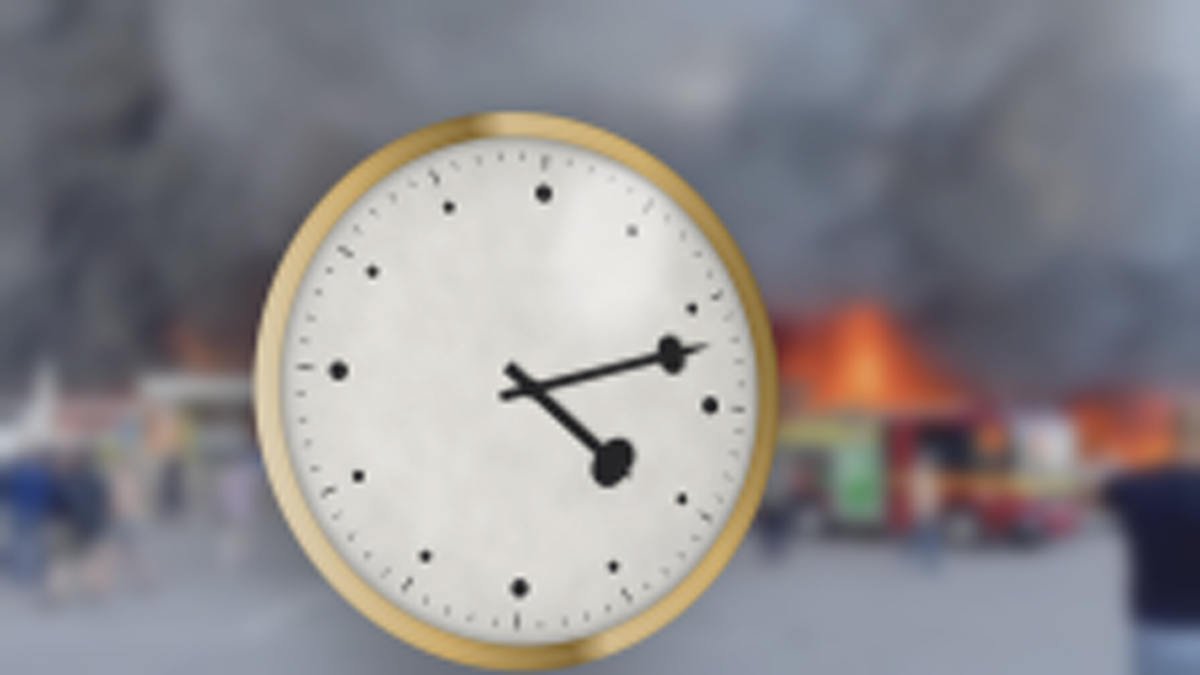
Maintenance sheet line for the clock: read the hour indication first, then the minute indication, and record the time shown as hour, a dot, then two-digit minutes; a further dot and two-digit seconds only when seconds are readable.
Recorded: 4.12
